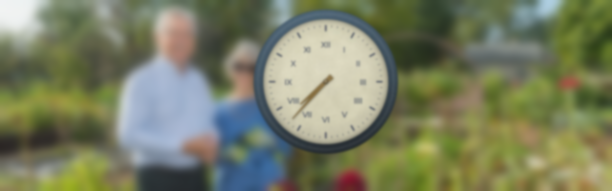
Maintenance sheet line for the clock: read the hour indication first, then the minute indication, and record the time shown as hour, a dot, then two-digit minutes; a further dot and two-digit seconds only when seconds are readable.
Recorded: 7.37
